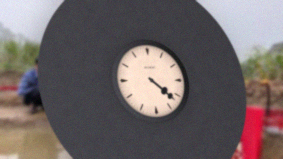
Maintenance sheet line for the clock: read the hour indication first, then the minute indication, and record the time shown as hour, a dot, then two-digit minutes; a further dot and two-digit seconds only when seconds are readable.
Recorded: 4.22
